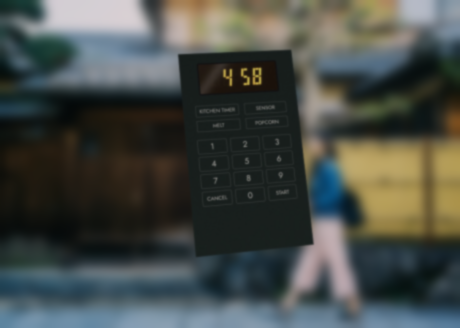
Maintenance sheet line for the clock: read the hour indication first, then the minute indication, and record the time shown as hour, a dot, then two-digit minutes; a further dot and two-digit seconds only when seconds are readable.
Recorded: 4.58
